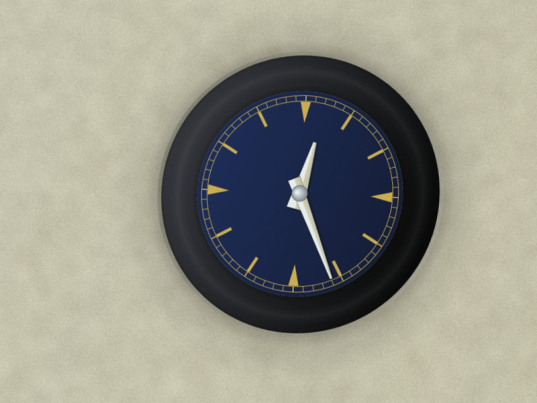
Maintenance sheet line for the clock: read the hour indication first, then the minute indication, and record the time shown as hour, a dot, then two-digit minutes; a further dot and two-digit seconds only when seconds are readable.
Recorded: 12.26
